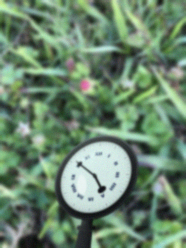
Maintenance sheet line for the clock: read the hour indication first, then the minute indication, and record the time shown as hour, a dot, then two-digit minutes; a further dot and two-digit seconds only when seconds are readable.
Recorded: 4.51
